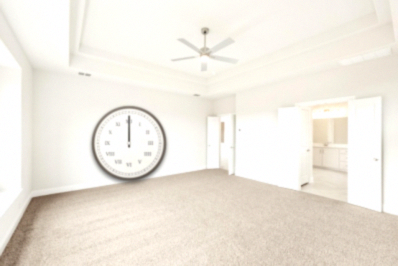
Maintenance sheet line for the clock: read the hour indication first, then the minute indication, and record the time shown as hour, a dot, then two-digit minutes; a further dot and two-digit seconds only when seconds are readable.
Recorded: 12.00
